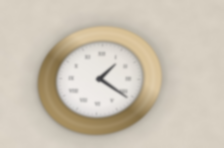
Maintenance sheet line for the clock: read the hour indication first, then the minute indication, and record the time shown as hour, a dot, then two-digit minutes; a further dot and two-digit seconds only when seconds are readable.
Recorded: 1.21
